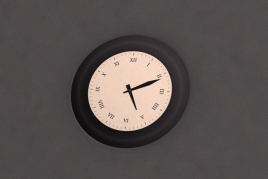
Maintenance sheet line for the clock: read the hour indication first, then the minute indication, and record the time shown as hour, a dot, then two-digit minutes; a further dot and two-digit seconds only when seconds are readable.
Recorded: 5.11
